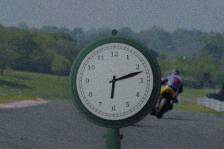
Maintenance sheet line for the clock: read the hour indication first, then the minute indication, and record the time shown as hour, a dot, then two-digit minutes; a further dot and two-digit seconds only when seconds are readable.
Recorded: 6.12
